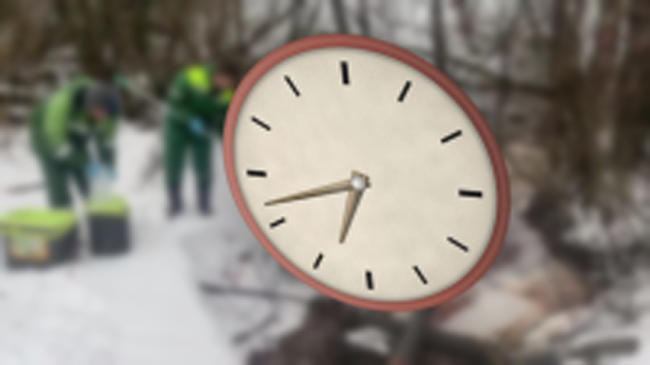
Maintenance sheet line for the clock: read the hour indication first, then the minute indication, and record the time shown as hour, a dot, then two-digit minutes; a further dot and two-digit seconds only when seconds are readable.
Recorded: 6.42
